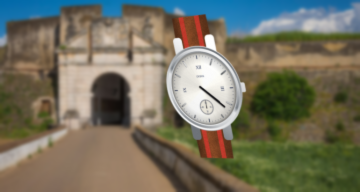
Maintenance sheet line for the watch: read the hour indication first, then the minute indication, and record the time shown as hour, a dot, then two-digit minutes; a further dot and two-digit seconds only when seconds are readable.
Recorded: 4.22
